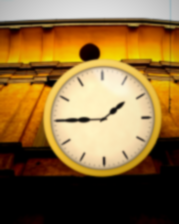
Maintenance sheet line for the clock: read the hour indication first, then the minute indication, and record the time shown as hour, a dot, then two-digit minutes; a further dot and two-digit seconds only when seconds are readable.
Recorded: 1.45
